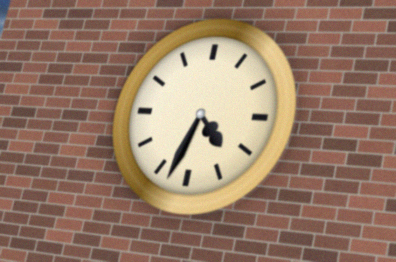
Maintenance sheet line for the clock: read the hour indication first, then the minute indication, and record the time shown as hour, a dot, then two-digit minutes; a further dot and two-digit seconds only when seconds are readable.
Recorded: 4.33
